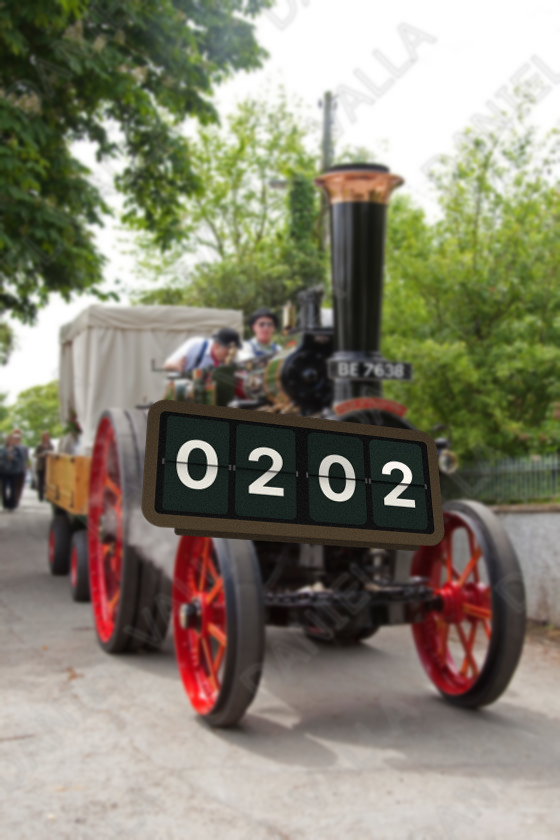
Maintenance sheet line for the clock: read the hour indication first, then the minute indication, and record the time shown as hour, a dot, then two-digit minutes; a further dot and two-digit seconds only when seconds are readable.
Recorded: 2.02
